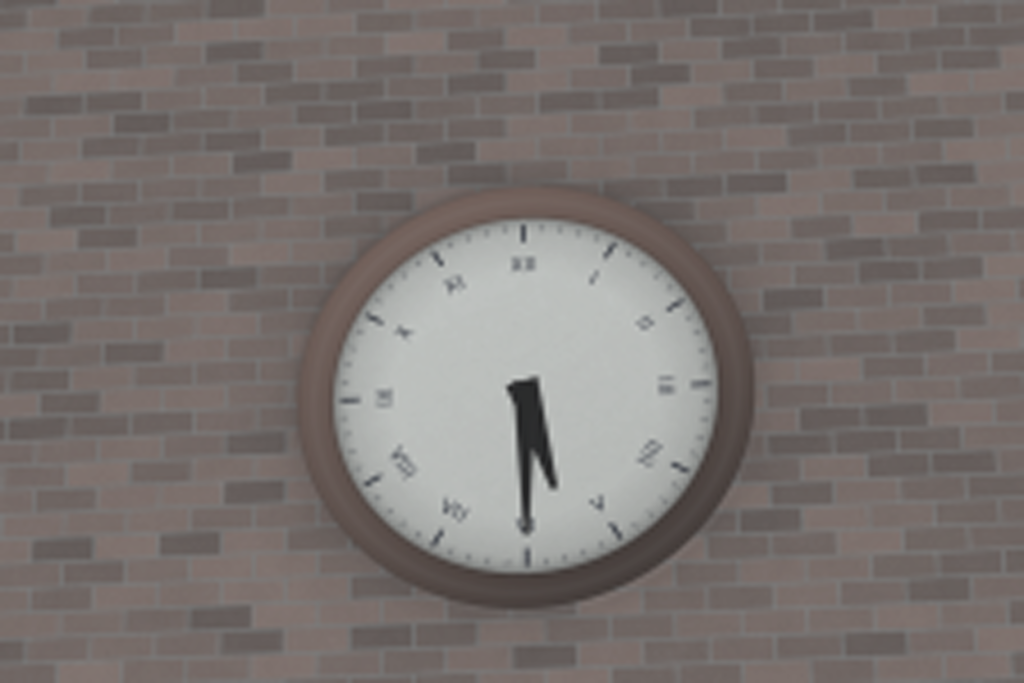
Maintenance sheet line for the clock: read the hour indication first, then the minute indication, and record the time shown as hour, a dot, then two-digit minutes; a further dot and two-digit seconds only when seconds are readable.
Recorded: 5.30
